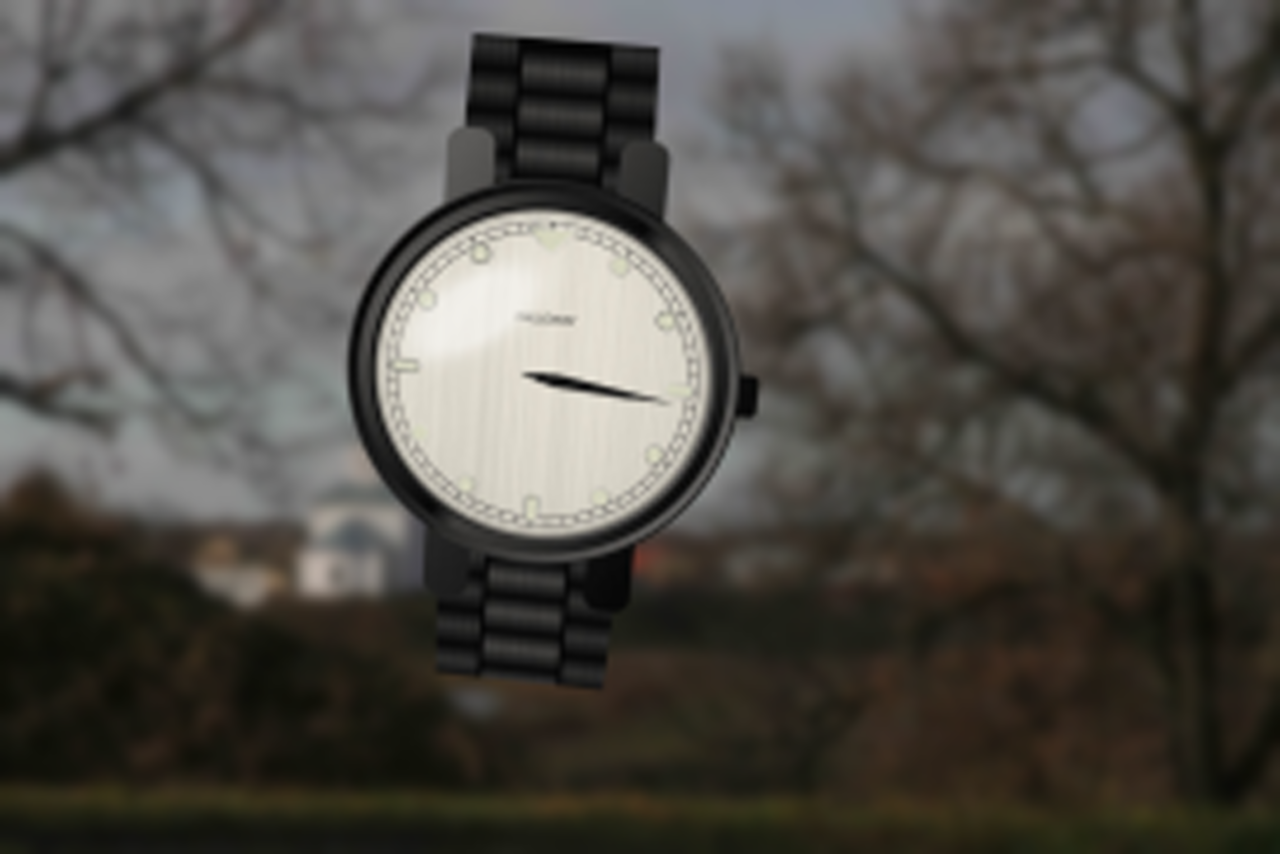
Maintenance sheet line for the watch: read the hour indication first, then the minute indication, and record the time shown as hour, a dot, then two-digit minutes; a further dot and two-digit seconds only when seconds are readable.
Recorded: 3.16
